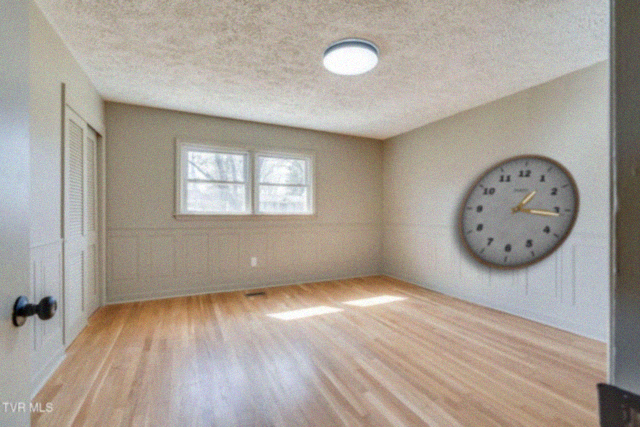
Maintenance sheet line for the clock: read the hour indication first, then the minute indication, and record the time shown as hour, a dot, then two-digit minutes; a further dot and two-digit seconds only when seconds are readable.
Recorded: 1.16
